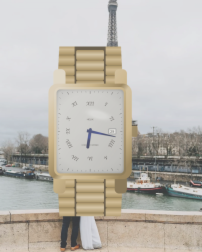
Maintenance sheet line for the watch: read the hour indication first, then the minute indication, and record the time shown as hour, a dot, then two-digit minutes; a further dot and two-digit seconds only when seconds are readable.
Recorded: 6.17
